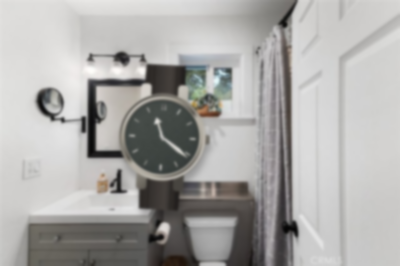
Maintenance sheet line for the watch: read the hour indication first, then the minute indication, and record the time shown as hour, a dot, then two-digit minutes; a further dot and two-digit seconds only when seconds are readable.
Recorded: 11.21
